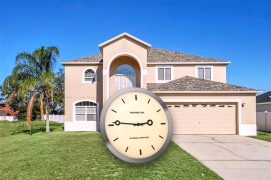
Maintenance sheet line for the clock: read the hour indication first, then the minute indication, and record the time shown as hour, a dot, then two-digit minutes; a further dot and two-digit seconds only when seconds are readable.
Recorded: 2.46
